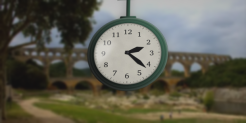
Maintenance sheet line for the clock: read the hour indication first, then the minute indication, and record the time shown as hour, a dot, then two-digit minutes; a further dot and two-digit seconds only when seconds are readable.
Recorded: 2.22
